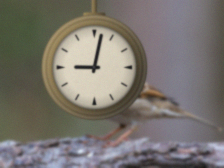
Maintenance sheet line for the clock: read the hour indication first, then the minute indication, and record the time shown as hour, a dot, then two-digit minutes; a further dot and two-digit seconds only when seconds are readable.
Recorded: 9.02
